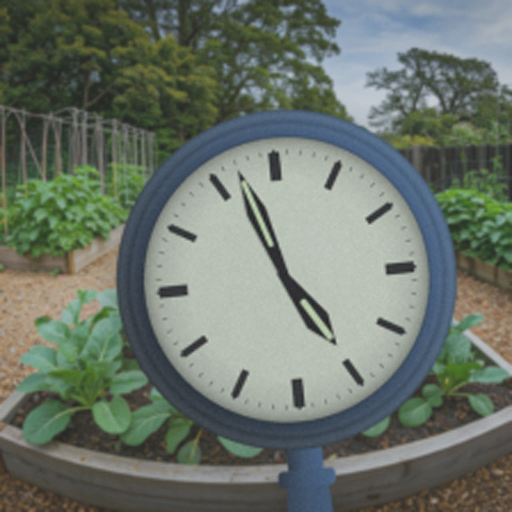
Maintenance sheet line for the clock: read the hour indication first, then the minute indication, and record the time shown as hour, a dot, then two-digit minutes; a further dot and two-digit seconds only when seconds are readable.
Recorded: 4.57
